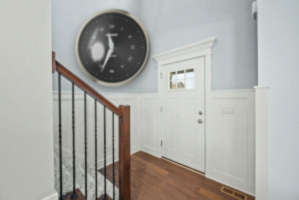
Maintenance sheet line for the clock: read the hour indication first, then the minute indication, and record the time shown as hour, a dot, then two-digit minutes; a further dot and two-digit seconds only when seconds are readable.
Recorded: 11.34
